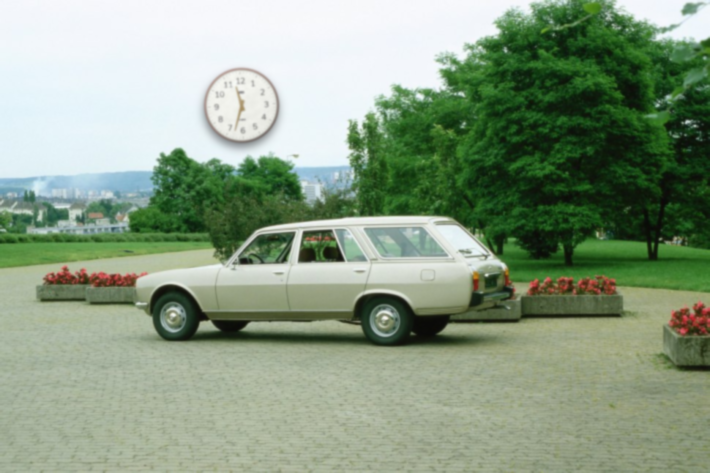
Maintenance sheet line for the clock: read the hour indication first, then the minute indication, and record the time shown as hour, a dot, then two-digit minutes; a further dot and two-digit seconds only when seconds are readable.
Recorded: 11.33
